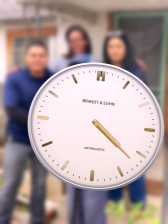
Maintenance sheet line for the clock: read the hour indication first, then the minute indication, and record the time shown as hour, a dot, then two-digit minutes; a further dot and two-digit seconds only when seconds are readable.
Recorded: 4.22
